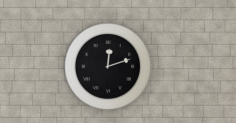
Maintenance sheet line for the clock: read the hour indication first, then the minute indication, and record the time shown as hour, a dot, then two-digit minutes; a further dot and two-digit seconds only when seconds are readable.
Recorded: 12.12
